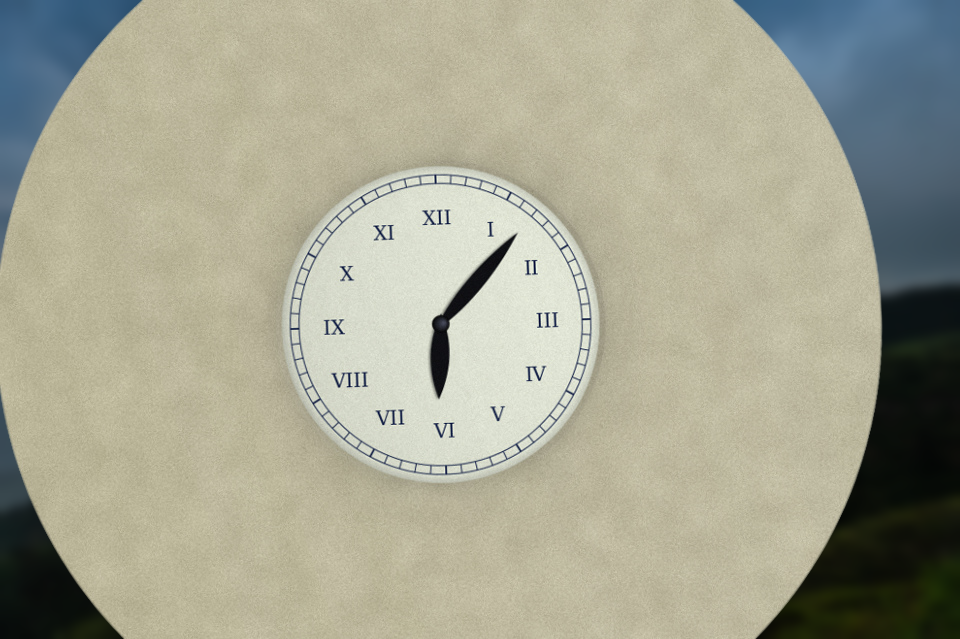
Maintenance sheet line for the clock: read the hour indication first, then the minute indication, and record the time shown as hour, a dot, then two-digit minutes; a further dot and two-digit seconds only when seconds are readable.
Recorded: 6.07
